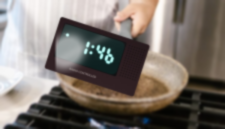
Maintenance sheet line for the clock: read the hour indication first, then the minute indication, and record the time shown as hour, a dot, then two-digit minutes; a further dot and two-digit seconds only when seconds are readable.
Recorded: 1.46
